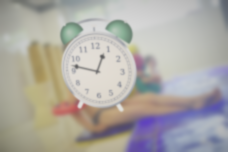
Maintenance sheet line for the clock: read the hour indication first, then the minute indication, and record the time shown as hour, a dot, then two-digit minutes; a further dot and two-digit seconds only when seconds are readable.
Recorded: 12.47
